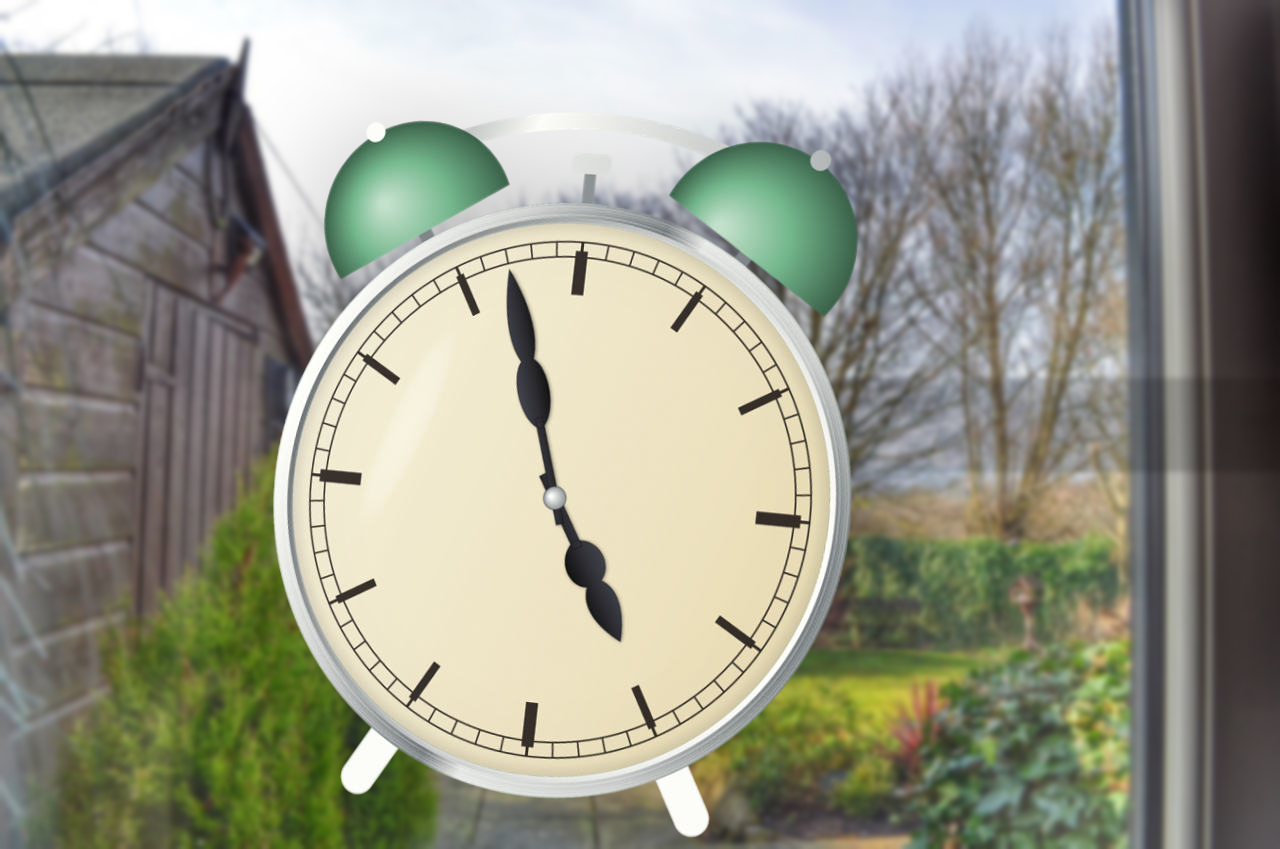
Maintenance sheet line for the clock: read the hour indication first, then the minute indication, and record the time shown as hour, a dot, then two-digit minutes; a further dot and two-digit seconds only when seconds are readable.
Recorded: 4.57
